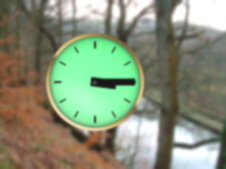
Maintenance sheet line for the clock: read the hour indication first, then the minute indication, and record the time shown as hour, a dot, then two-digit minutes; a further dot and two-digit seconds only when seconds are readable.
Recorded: 3.15
